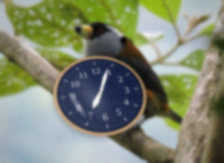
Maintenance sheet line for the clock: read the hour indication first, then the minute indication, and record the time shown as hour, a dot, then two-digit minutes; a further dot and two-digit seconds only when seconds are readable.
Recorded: 7.04
